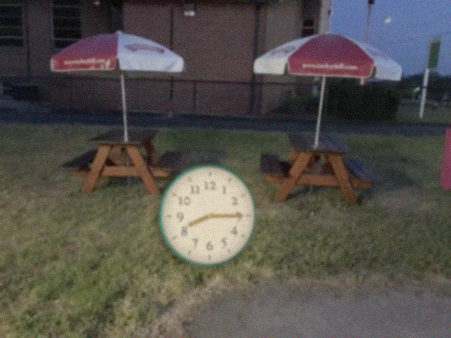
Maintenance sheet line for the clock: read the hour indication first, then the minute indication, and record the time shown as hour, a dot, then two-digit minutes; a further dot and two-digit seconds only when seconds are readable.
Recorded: 8.15
